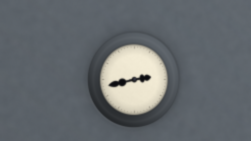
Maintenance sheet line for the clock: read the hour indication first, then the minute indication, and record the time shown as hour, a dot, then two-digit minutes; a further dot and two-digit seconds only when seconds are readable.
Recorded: 2.43
